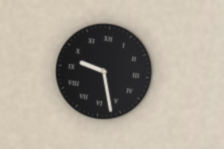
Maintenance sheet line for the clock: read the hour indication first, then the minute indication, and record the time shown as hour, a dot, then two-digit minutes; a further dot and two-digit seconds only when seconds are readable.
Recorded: 9.27
